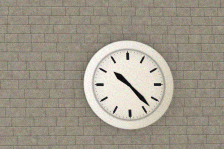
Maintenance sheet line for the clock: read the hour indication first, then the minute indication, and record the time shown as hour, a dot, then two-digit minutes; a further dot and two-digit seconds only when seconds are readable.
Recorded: 10.23
